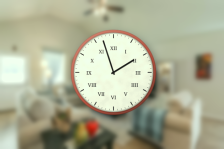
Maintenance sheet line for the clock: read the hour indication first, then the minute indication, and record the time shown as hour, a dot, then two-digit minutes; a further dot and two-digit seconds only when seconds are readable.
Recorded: 1.57
